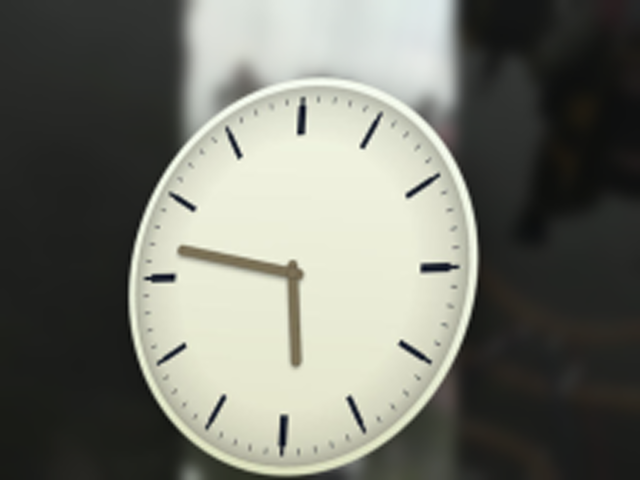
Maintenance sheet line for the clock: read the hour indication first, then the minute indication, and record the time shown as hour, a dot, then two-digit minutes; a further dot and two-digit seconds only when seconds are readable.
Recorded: 5.47
